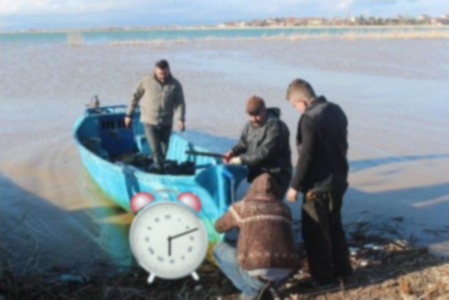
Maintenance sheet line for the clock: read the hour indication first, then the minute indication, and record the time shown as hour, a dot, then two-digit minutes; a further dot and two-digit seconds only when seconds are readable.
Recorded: 6.12
